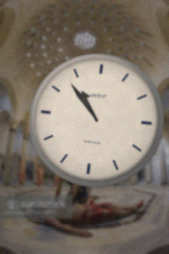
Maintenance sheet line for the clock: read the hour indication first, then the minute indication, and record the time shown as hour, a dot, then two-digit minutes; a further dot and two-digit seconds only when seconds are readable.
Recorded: 10.53
